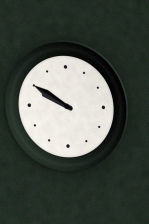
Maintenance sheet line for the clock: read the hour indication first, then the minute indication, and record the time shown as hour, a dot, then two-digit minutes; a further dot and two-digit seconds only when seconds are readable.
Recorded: 9.50
